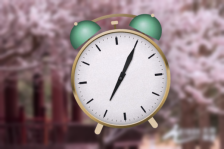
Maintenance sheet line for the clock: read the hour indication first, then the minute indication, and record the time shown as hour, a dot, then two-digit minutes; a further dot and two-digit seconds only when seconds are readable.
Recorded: 7.05
